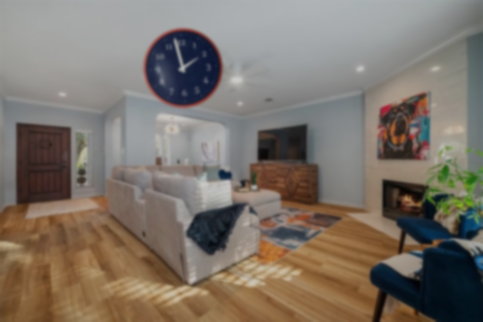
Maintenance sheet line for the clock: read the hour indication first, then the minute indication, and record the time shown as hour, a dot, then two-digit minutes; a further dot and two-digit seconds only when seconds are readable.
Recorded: 1.58
